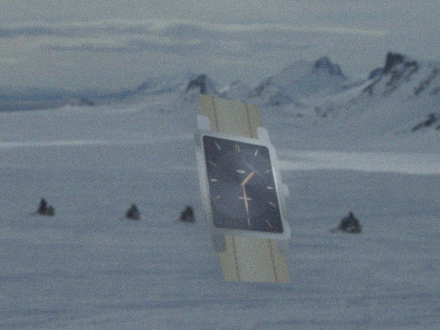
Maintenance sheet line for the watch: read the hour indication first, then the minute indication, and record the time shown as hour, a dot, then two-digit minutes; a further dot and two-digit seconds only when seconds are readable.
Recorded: 1.30
